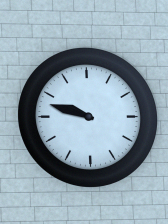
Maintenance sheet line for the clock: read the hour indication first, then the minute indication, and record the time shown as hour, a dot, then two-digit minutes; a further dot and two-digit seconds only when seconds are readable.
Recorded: 9.48
